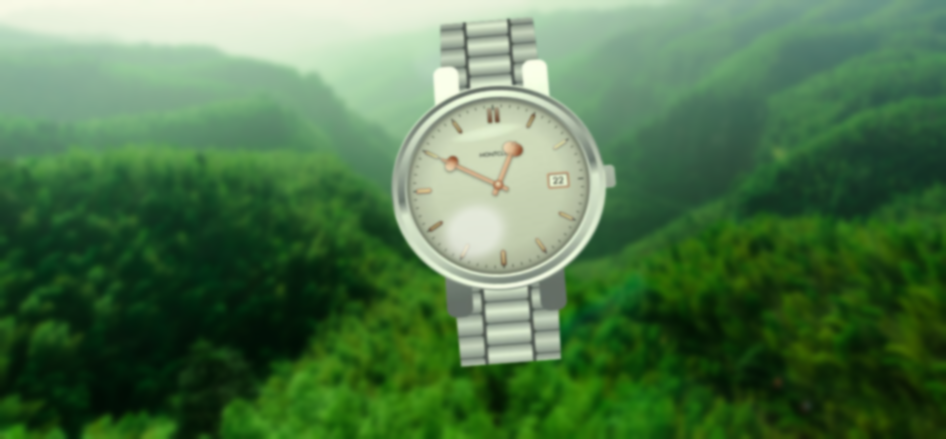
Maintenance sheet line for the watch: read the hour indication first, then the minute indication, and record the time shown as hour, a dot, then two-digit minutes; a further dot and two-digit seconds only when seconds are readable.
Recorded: 12.50
